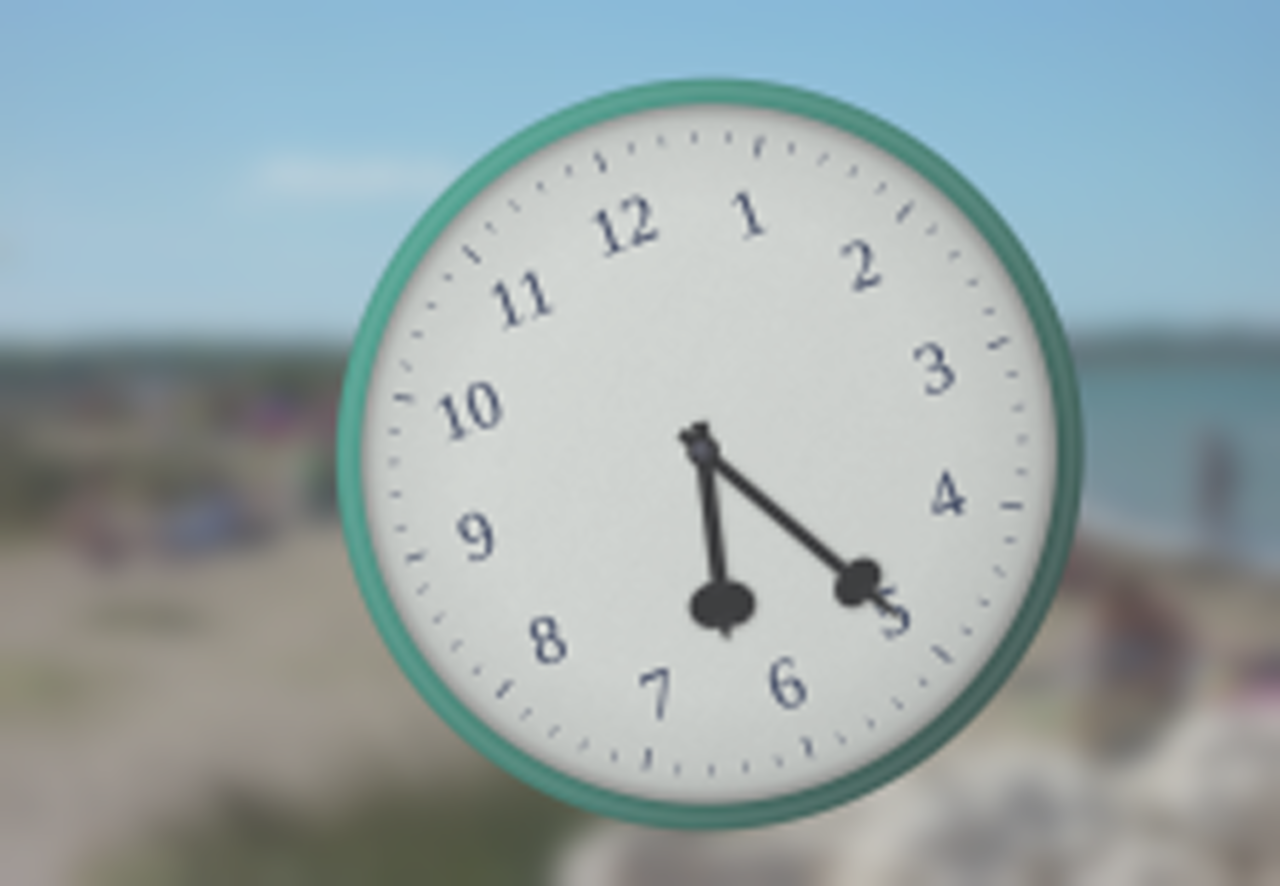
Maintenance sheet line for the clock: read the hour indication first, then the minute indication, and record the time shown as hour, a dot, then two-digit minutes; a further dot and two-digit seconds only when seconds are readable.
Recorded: 6.25
